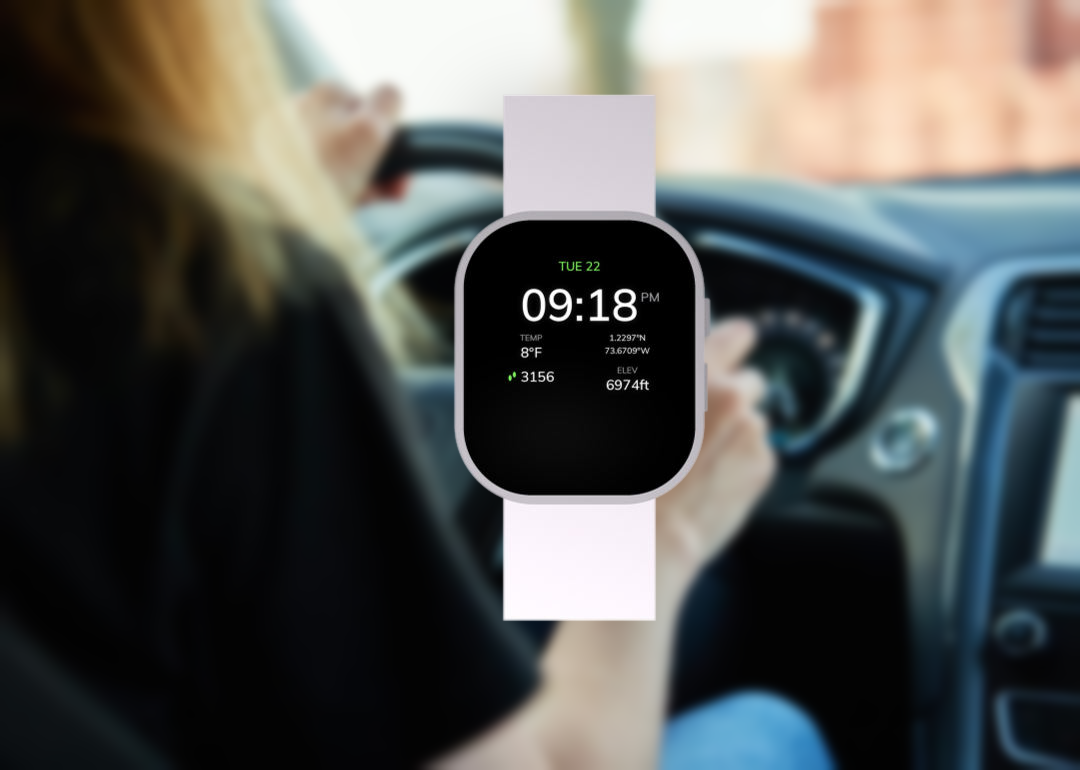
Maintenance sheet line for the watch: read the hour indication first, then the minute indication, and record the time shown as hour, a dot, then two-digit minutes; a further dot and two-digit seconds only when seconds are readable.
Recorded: 9.18
